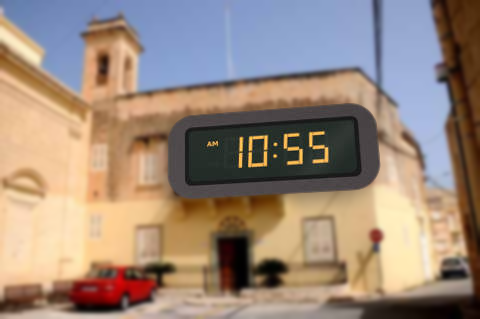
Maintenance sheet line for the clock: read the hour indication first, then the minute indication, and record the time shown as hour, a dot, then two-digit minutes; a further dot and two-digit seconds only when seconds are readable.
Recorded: 10.55
